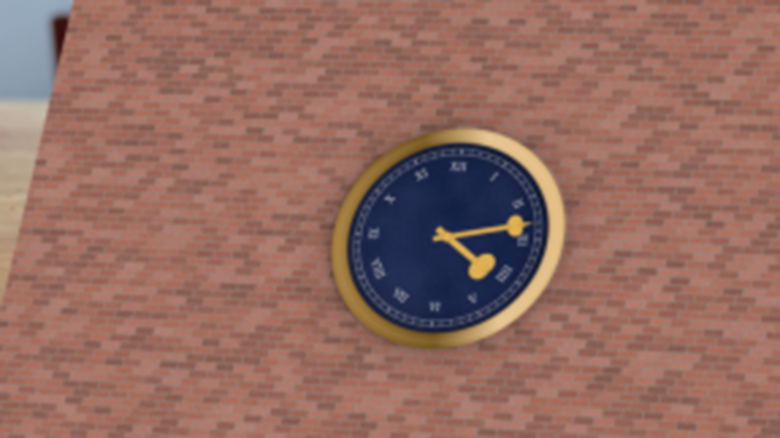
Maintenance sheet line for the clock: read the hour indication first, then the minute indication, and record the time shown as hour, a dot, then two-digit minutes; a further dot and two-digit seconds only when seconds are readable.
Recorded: 4.13
